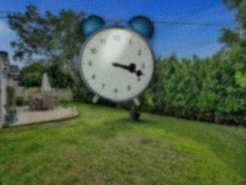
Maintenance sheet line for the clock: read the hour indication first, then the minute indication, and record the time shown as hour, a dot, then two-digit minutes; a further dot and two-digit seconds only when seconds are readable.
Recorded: 3.18
